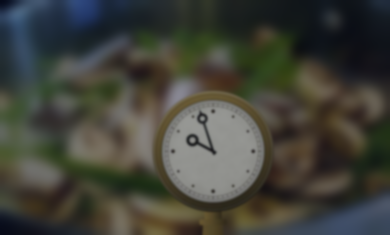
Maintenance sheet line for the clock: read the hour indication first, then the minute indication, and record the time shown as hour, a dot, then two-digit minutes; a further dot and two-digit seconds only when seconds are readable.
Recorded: 9.57
